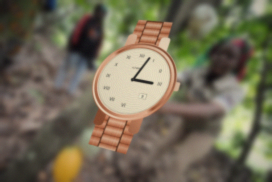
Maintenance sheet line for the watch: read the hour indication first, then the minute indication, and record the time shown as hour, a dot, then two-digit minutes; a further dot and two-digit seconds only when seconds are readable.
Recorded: 3.03
